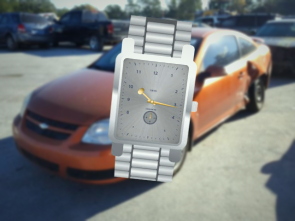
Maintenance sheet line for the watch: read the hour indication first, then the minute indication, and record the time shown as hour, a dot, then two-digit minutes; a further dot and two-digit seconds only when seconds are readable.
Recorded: 10.16
